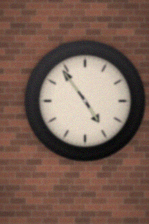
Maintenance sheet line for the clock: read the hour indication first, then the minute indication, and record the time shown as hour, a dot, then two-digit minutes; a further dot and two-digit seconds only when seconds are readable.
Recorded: 4.54
